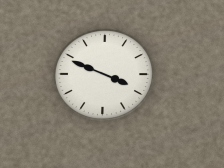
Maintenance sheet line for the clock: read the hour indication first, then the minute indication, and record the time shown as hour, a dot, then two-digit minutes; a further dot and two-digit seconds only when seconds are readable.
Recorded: 3.49
